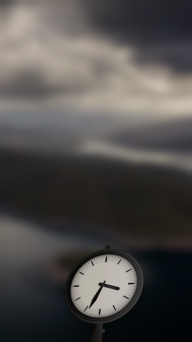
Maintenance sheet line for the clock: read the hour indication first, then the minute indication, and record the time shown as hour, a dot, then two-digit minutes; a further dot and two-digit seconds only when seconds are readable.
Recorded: 3.34
